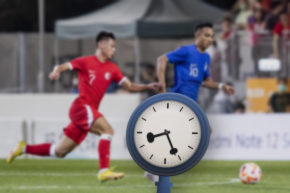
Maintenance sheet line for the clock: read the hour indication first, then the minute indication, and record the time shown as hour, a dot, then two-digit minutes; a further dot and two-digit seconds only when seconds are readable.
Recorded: 8.26
